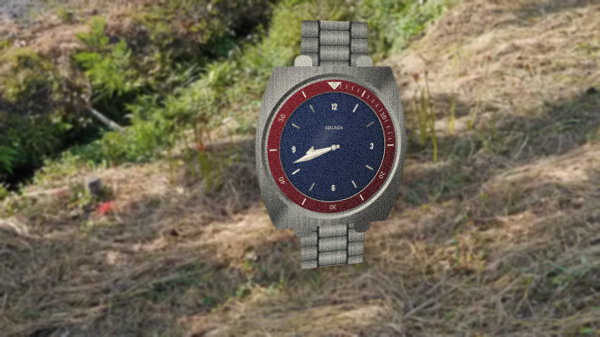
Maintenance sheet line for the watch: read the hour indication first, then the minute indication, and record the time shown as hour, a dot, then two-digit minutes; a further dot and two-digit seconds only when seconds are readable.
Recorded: 8.42
